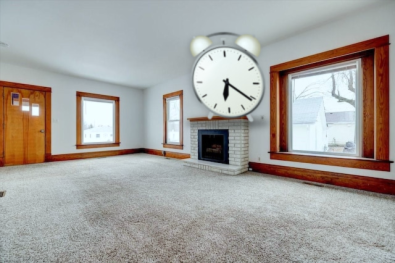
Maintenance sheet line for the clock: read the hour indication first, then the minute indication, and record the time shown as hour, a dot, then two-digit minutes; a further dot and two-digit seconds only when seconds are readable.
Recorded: 6.21
